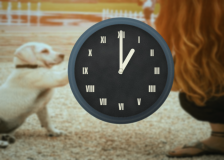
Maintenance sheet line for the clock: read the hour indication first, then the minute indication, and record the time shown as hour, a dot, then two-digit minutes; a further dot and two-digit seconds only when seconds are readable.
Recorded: 1.00
